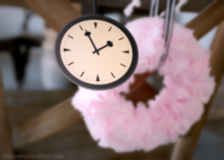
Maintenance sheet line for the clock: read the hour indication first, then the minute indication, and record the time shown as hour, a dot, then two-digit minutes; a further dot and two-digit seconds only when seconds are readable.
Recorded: 1.56
